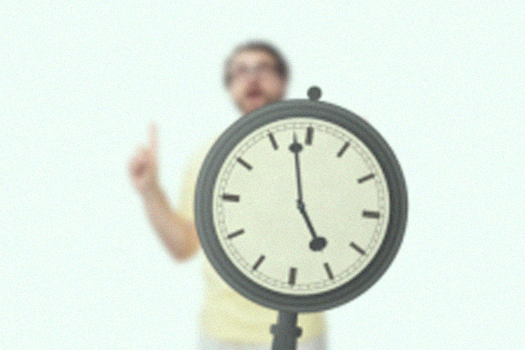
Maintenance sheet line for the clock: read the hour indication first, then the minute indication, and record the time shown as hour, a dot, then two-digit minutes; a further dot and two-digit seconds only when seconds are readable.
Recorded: 4.58
